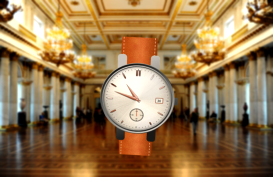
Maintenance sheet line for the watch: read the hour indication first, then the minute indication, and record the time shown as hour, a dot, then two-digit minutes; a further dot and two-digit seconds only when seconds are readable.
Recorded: 10.48
